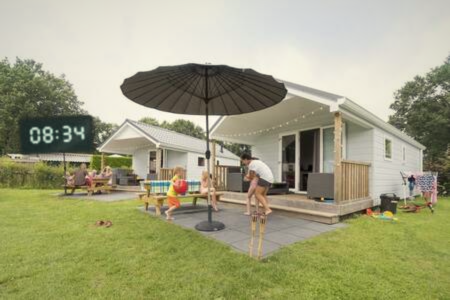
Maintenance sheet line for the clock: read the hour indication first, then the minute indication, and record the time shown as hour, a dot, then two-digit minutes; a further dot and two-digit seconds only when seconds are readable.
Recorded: 8.34
